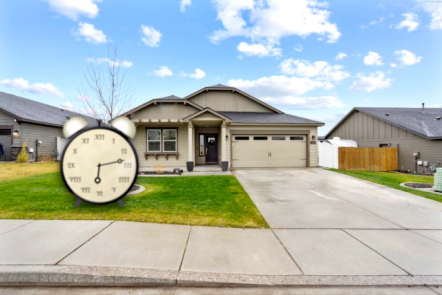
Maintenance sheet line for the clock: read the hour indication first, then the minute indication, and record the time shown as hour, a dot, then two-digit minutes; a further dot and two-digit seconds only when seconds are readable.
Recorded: 6.13
